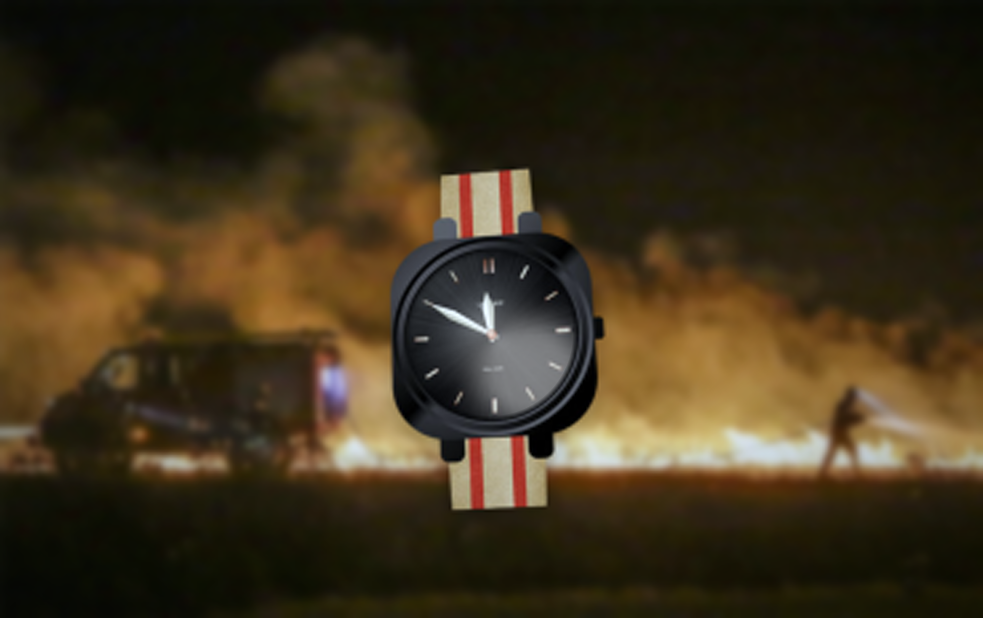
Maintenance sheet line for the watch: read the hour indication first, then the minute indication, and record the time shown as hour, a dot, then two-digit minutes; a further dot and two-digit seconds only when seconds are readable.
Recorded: 11.50
